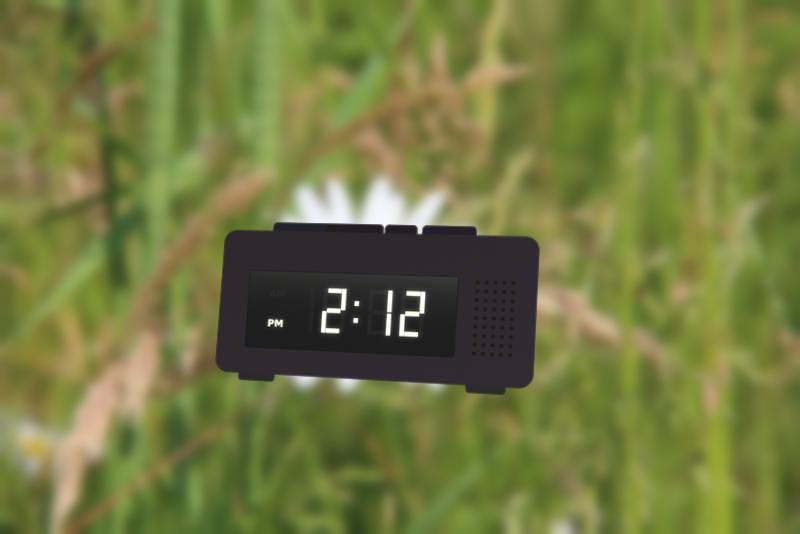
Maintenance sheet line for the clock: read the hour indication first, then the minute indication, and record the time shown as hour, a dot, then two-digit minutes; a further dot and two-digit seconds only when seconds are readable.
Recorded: 2.12
